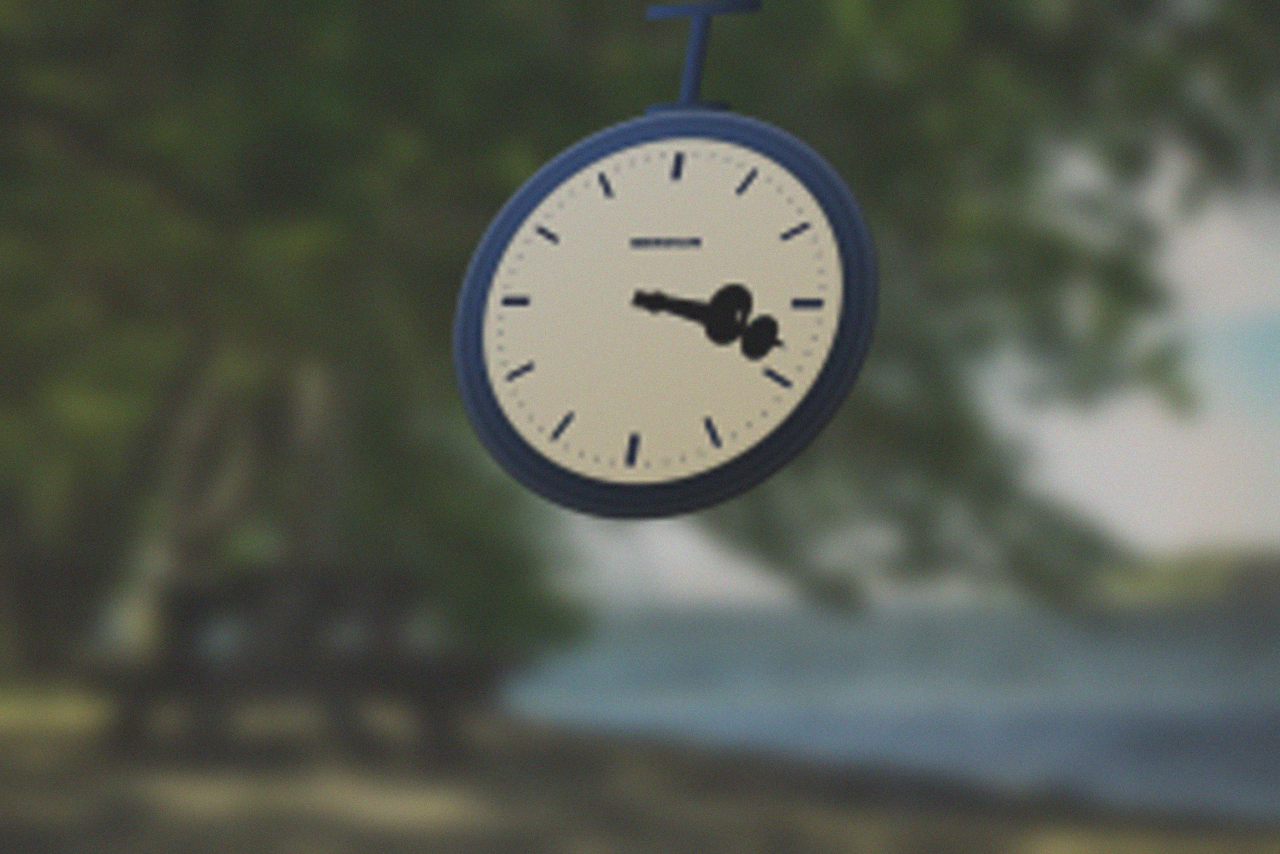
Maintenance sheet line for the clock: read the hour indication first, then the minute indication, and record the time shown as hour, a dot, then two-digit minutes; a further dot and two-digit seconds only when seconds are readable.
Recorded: 3.18
